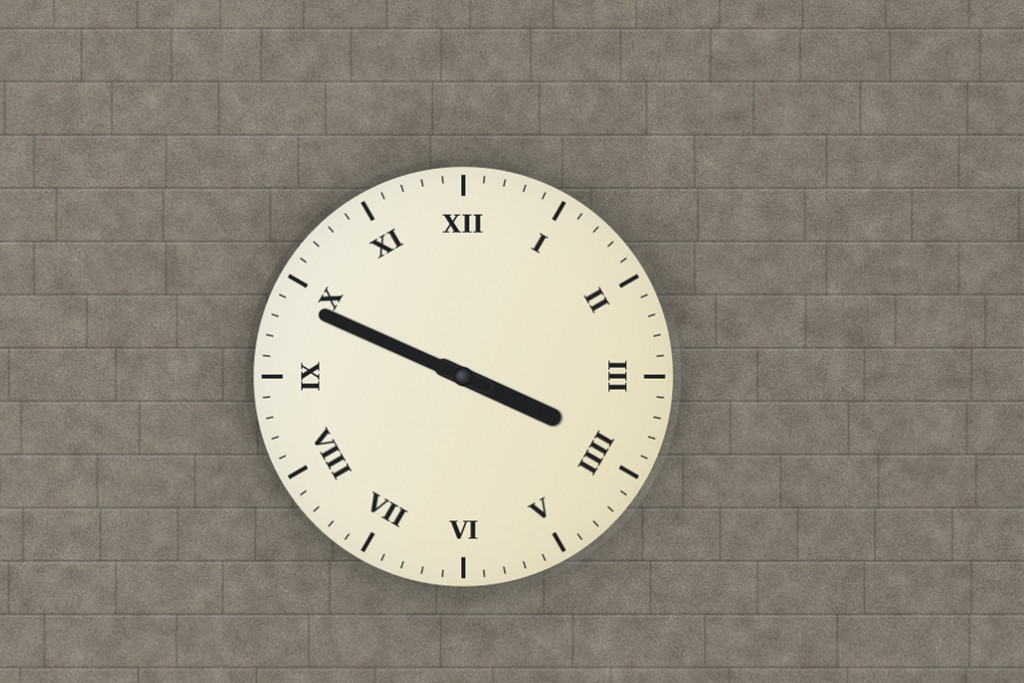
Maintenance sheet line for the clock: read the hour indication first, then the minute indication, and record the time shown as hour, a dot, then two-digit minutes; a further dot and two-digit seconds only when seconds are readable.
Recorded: 3.49
